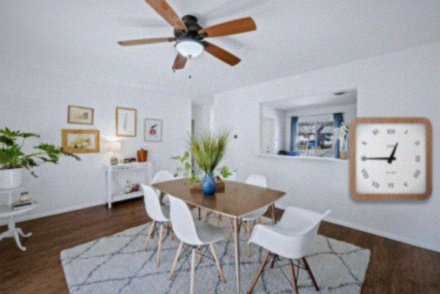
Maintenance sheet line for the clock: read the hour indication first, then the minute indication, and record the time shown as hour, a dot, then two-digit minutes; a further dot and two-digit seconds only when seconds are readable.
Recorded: 12.45
